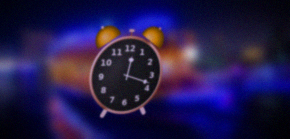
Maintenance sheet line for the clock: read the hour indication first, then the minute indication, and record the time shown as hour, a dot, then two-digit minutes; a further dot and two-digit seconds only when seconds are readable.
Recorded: 12.18
